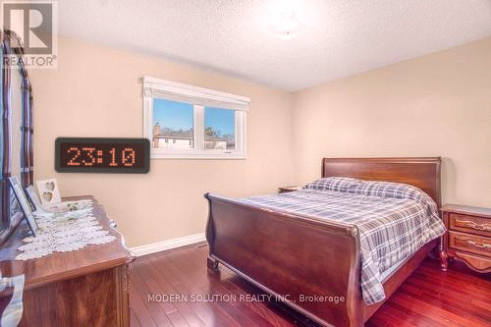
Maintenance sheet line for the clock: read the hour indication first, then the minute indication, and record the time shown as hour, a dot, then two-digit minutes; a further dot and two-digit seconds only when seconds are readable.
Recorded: 23.10
